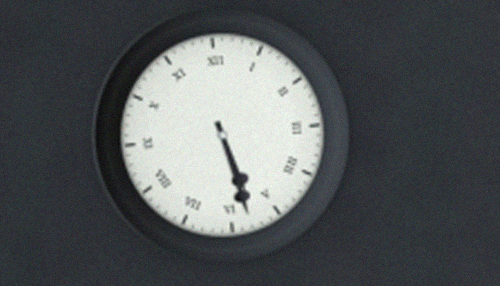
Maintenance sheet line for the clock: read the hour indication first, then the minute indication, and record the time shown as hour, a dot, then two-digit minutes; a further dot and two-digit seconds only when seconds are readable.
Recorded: 5.28
